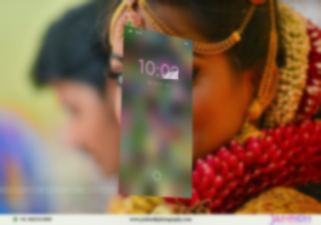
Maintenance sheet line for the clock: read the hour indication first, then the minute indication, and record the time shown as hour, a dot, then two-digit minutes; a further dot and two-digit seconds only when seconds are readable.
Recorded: 10.02
